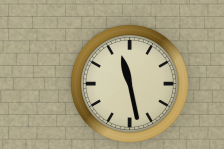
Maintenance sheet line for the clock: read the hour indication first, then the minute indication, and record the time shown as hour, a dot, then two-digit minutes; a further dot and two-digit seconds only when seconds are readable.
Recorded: 11.28
